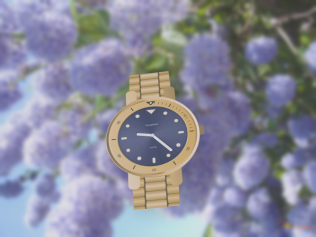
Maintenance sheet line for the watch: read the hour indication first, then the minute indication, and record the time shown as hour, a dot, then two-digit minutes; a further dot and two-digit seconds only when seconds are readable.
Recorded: 9.23
